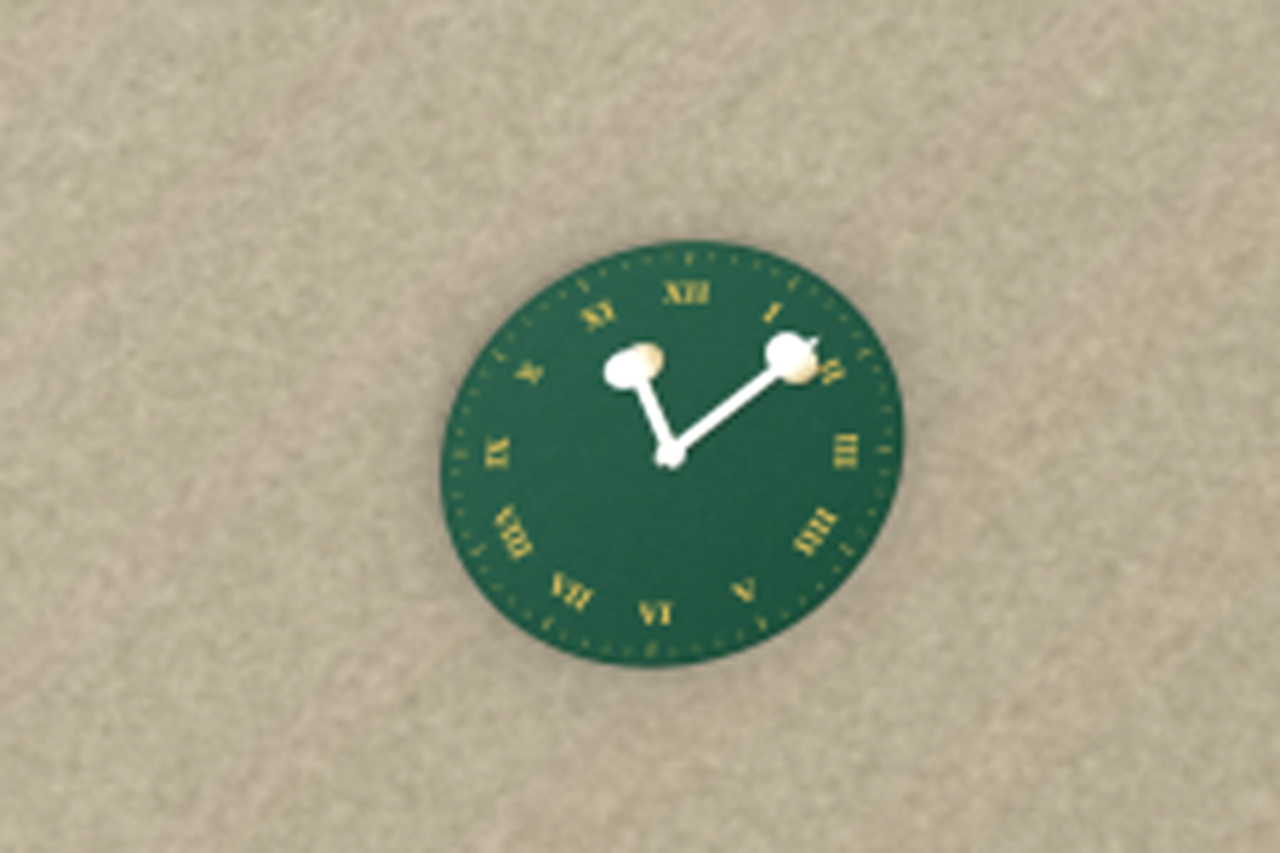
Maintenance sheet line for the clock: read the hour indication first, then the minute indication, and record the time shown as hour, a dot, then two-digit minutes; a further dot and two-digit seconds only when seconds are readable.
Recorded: 11.08
